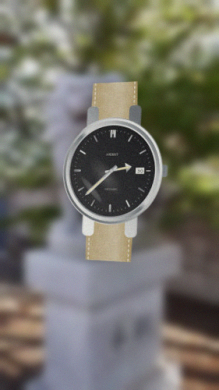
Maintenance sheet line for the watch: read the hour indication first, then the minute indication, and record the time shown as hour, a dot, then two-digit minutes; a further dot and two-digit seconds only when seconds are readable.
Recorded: 2.38
